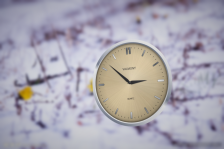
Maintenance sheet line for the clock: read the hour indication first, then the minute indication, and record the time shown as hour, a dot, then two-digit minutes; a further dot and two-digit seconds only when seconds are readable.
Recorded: 2.52
